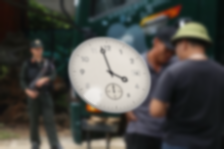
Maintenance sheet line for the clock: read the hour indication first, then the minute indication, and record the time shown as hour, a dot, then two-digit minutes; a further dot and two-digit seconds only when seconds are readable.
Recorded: 3.58
